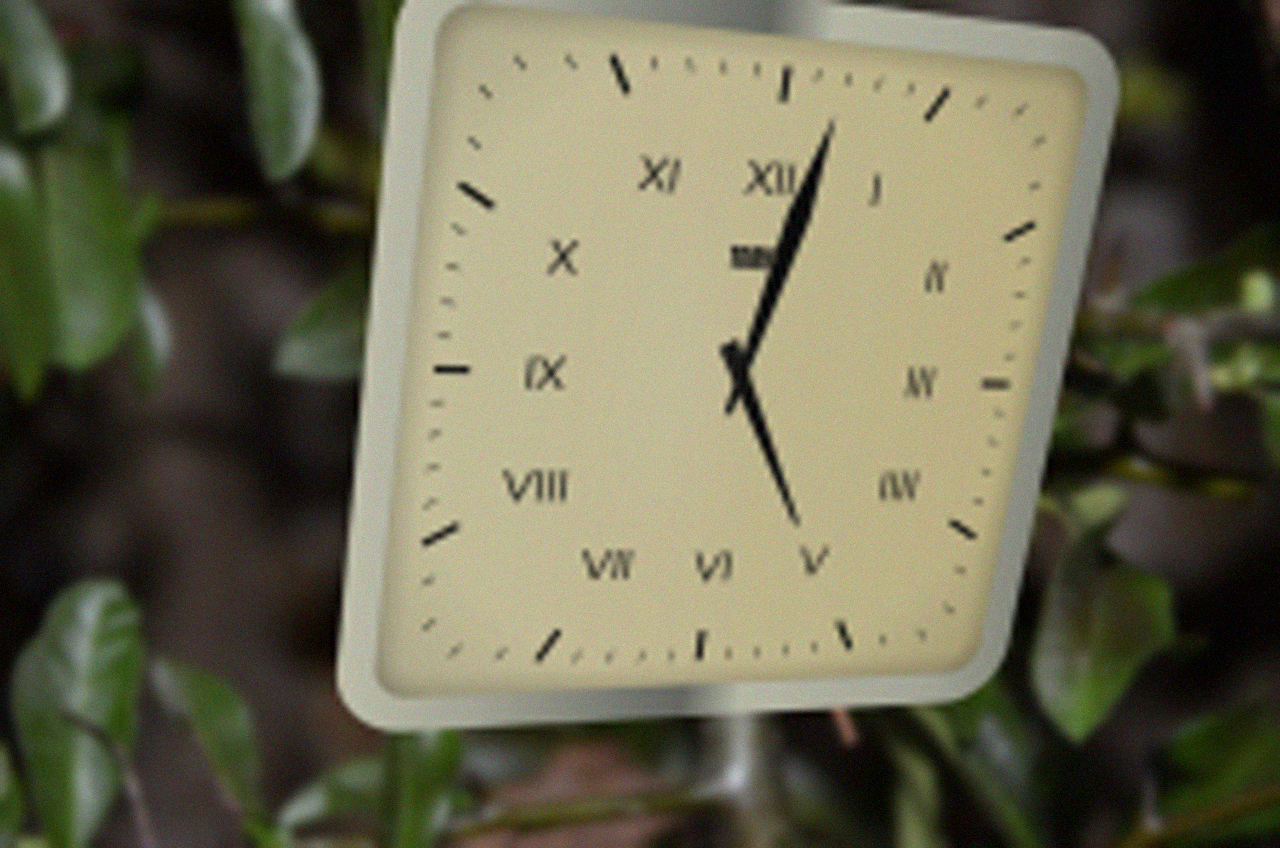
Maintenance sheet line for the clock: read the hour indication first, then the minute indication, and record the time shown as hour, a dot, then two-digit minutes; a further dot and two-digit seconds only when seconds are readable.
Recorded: 5.02
